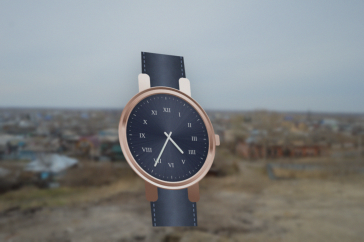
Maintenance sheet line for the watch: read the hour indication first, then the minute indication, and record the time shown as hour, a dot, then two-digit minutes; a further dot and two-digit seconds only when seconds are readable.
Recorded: 4.35
